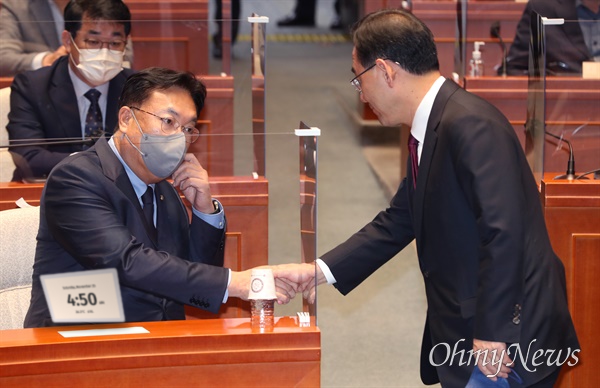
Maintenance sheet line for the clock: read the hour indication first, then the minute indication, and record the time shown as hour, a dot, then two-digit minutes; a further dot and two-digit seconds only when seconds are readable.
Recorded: 4.50
